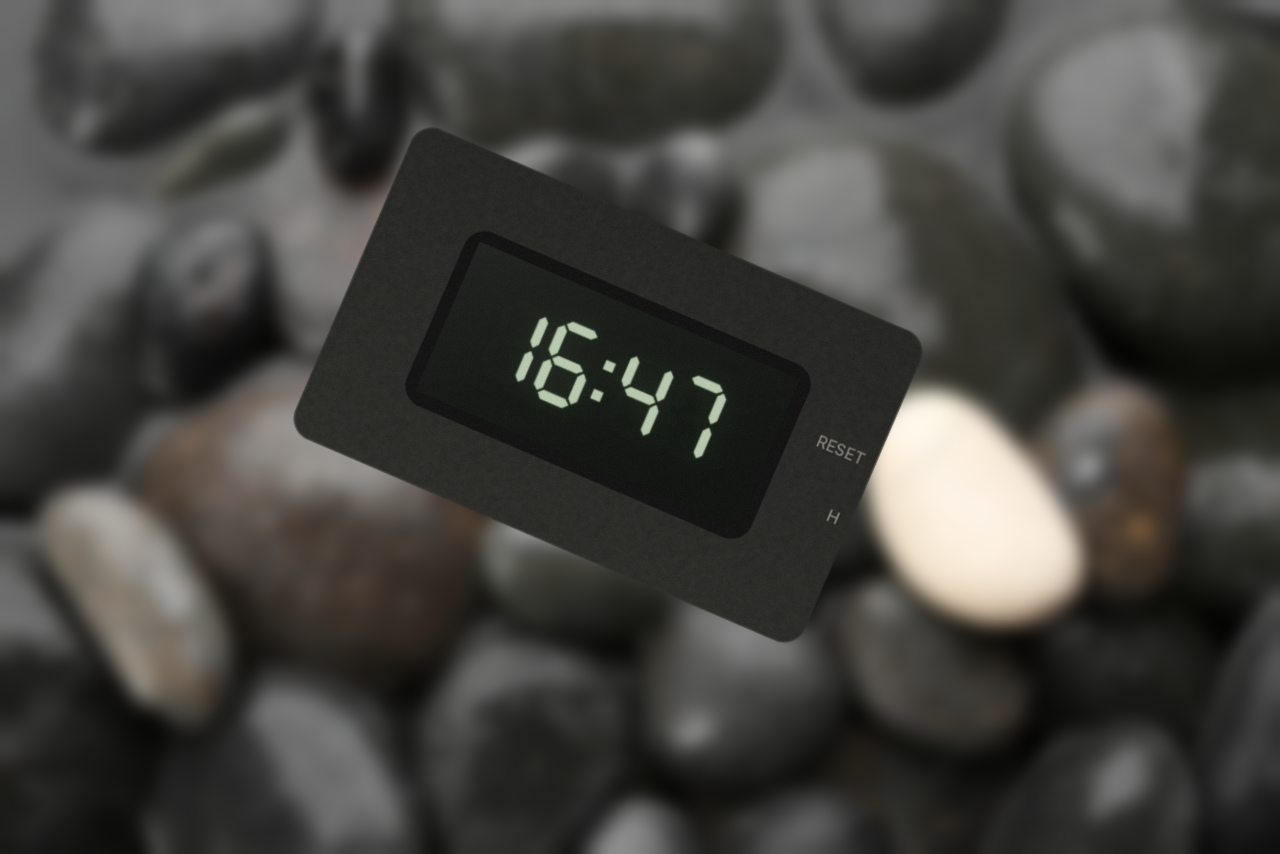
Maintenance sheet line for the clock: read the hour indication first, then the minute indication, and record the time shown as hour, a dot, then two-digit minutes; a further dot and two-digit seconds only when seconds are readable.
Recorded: 16.47
